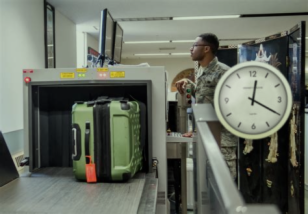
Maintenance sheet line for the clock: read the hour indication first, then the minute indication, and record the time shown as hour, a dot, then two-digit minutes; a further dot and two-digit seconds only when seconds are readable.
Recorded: 12.20
